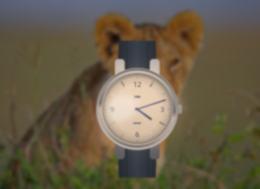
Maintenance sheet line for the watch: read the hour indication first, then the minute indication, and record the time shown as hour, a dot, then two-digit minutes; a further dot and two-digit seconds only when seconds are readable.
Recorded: 4.12
